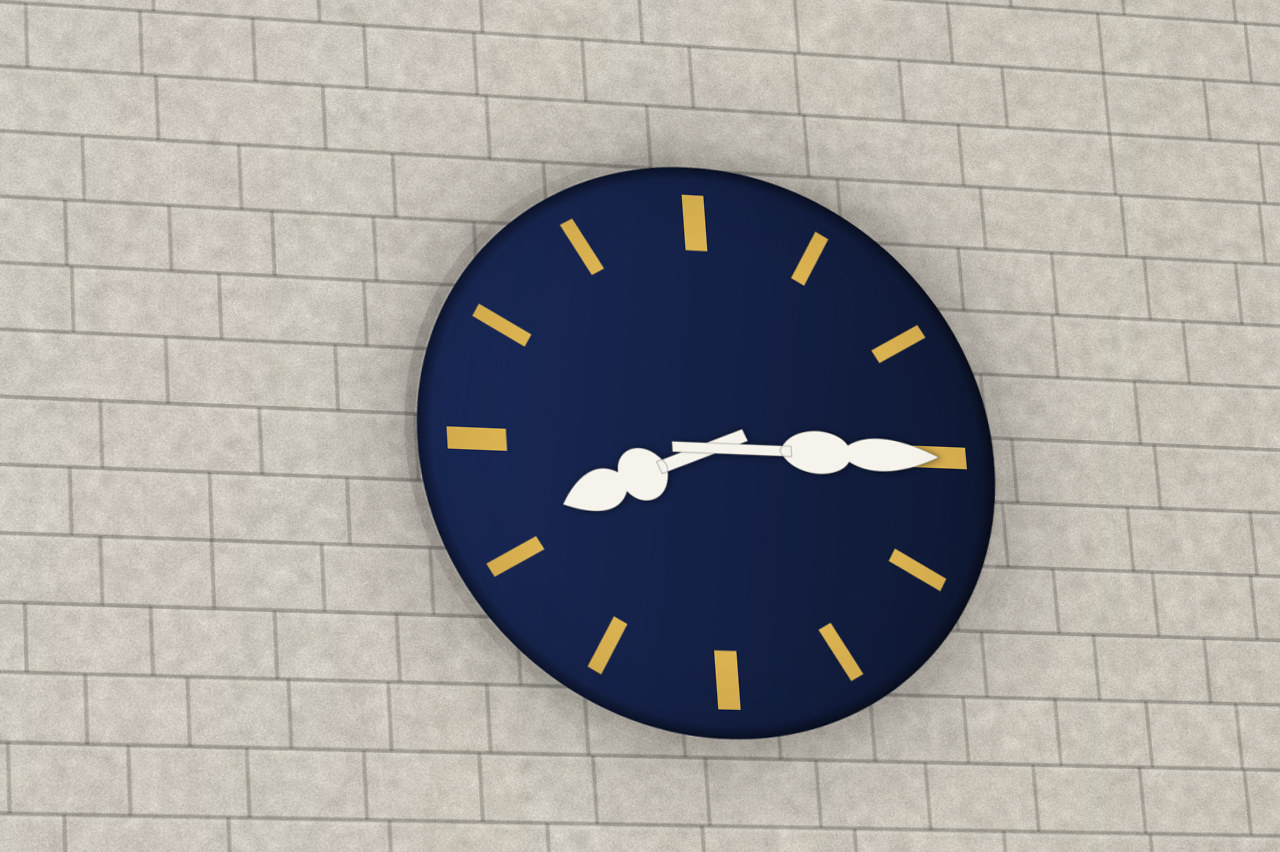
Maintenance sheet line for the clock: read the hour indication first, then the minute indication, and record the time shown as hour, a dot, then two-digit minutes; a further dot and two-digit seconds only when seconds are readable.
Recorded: 8.15
